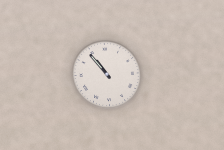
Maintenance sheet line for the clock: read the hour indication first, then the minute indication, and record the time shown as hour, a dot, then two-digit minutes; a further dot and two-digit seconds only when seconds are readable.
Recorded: 10.54
